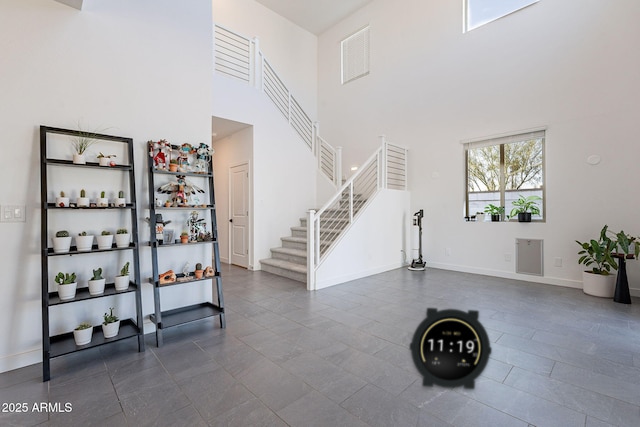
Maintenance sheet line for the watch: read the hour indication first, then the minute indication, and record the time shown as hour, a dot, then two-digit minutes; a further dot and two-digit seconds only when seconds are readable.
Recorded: 11.19
